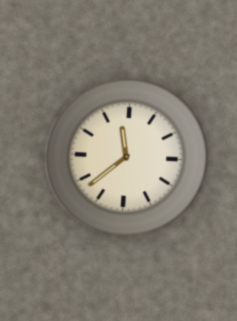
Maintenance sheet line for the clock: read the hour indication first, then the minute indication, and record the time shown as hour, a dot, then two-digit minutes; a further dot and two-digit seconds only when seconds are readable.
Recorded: 11.38
